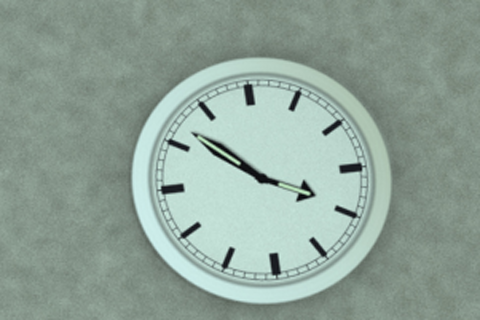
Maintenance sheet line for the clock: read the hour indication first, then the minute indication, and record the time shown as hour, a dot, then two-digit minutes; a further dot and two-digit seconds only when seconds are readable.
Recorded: 3.52
